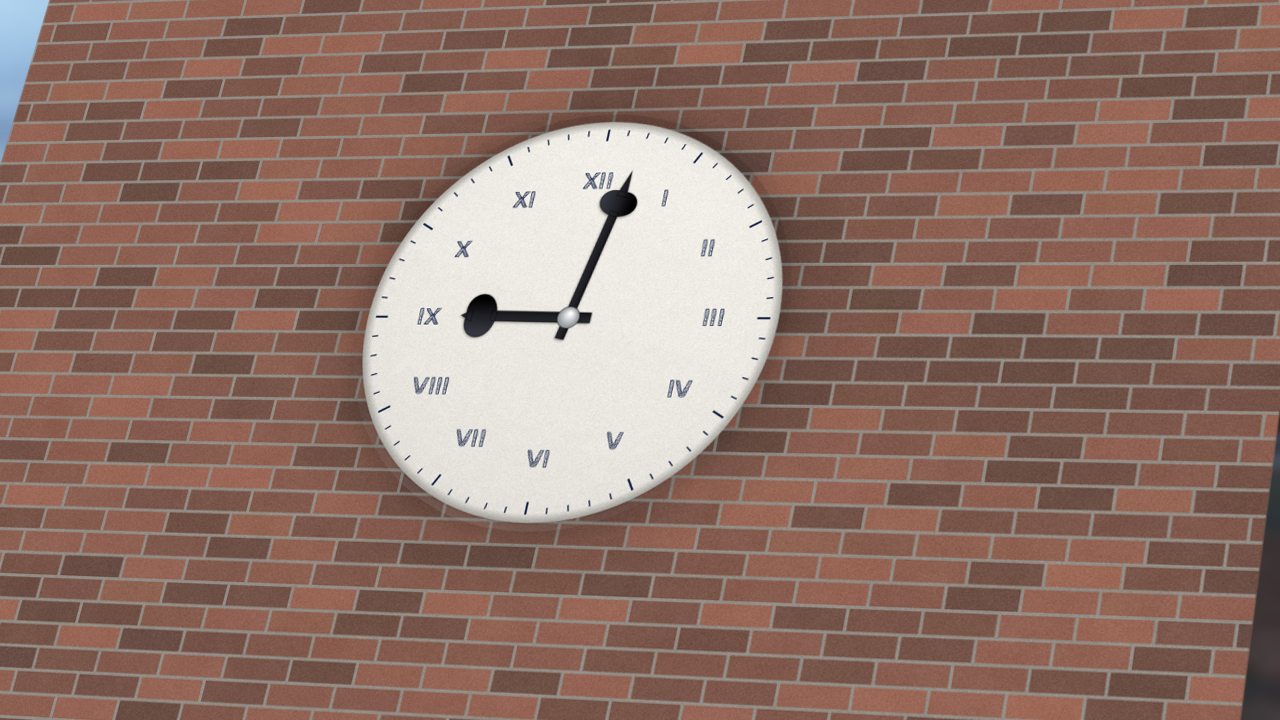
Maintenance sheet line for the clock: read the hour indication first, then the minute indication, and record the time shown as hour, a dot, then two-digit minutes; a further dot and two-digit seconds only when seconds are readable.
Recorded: 9.02
